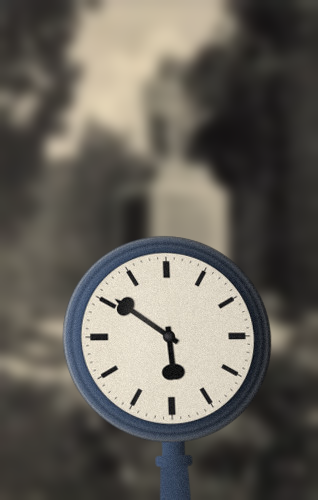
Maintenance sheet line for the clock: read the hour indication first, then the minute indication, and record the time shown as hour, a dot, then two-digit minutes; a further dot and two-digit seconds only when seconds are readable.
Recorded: 5.51
